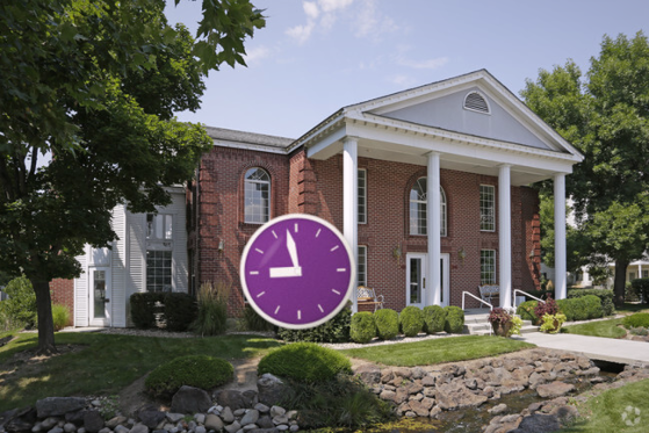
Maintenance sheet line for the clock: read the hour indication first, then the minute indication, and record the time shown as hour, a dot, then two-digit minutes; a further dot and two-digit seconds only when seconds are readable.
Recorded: 8.58
